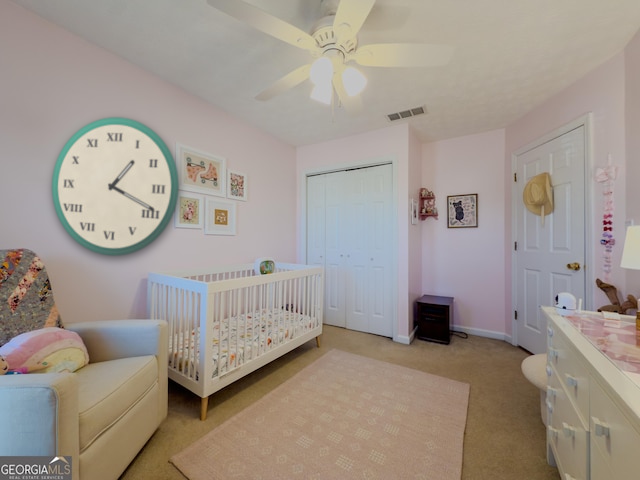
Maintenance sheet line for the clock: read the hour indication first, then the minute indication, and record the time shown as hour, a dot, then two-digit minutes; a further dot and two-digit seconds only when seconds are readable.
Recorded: 1.19
